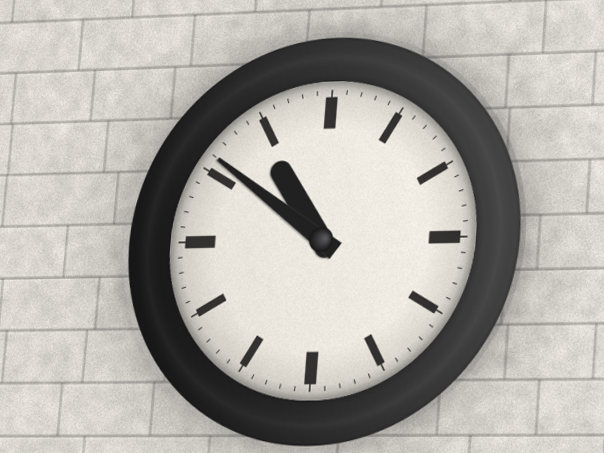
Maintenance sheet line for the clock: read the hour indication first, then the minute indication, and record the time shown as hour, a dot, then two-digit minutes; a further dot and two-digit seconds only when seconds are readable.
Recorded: 10.51
